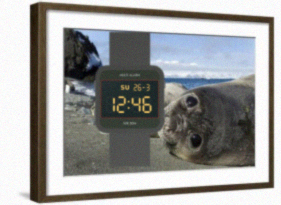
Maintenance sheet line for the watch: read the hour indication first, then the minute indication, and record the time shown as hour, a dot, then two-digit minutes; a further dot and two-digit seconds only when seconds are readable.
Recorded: 12.46
